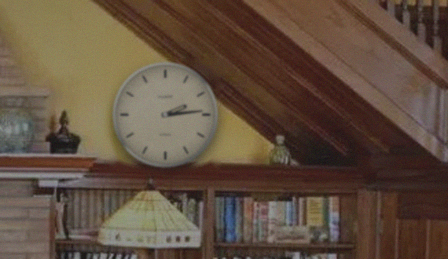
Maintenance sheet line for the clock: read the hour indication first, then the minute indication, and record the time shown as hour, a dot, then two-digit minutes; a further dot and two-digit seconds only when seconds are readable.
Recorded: 2.14
